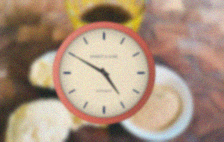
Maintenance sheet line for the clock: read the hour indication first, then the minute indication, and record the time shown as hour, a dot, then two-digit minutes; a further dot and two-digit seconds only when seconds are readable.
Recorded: 4.50
